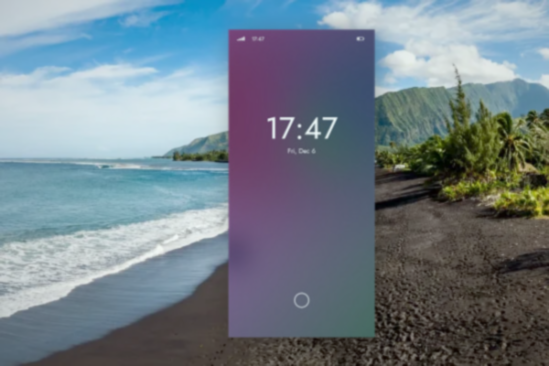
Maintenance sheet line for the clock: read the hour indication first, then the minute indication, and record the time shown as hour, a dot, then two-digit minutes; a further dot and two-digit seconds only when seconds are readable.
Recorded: 17.47
